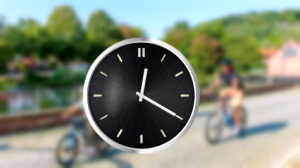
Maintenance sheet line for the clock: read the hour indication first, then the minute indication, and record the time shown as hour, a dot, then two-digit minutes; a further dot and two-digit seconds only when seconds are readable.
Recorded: 12.20
